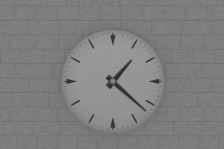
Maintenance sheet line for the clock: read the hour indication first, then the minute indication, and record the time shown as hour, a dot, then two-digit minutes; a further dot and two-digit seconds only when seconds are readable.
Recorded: 1.22
